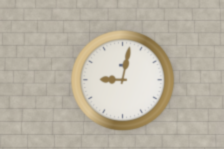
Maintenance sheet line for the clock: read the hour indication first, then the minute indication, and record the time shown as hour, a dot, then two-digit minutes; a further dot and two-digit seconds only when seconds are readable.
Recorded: 9.02
